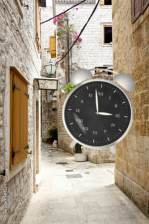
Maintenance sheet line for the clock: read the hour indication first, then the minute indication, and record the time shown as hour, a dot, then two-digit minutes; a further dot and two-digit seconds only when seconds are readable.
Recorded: 2.58
